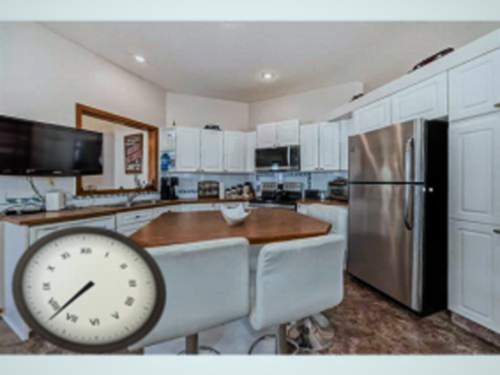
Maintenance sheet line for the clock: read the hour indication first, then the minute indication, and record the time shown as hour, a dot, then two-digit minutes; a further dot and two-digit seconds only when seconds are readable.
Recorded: 7.38
